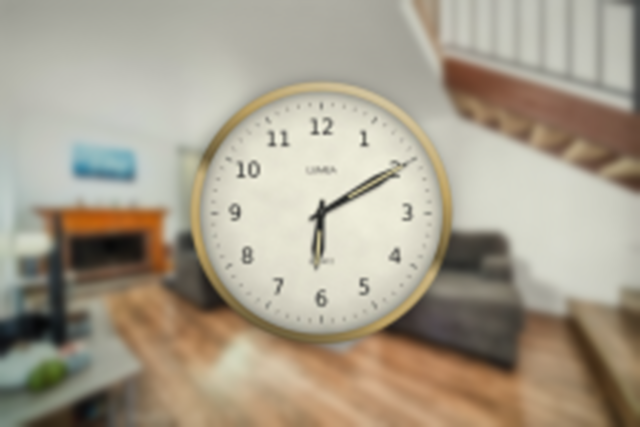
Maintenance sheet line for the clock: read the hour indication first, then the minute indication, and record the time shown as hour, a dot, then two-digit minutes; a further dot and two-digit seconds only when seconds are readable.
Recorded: 6.10
